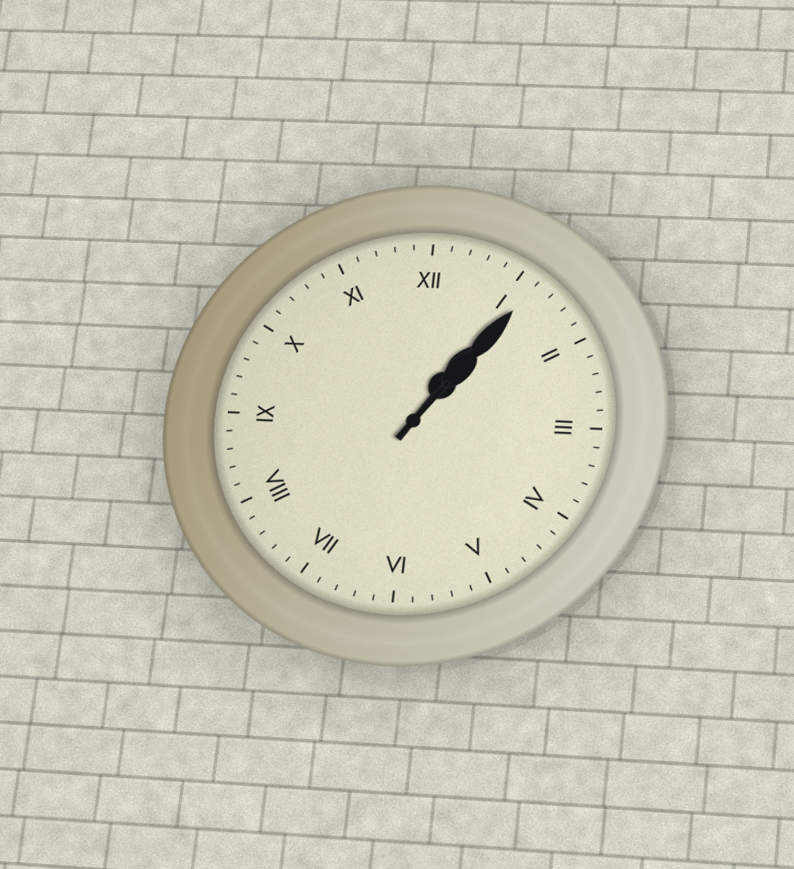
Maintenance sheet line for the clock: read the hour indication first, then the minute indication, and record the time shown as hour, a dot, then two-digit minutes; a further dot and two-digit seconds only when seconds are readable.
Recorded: 1.06
